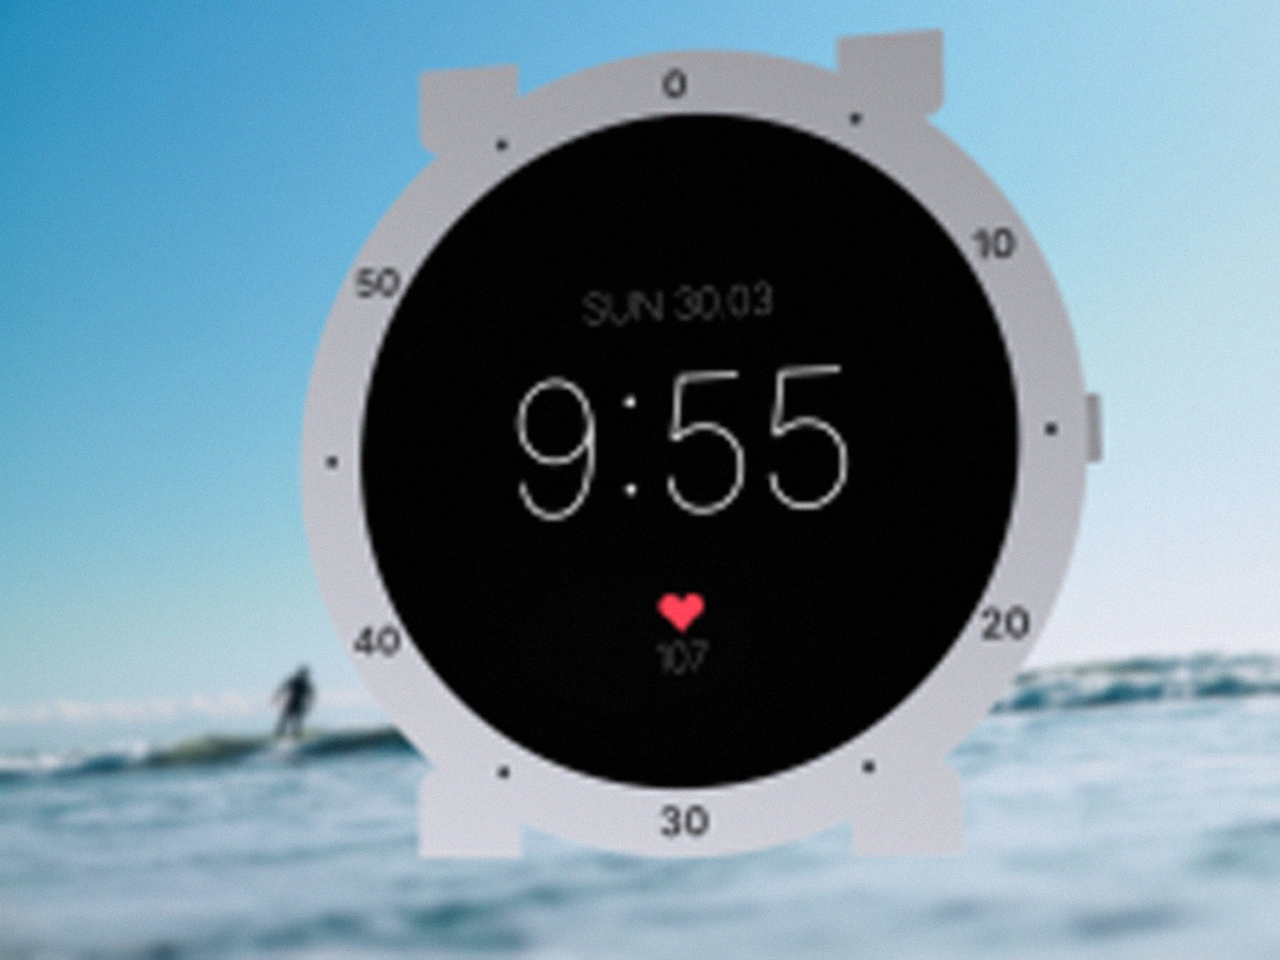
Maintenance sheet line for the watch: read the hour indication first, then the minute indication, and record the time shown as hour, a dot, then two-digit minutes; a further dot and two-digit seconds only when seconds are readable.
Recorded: 9.55
